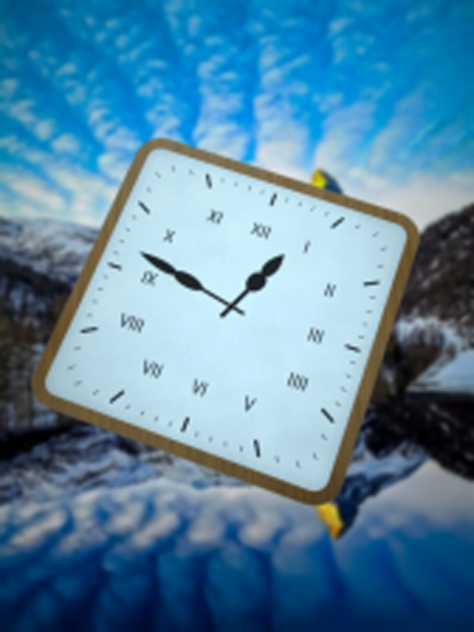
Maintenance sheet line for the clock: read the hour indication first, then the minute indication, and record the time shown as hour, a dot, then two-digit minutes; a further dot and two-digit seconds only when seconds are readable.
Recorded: 12.47
